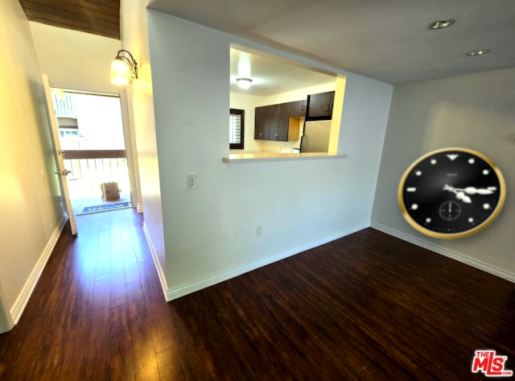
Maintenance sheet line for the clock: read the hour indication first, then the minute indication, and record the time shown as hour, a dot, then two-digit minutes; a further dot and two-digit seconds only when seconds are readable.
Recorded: 4.16
